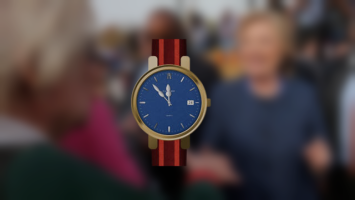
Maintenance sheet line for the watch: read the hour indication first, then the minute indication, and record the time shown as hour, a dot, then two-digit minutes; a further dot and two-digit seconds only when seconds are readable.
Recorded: 11.53
